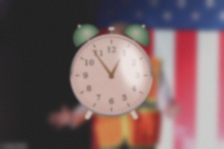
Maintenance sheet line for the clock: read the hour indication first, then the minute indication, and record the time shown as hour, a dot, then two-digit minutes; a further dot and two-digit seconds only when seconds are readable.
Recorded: 12.54
